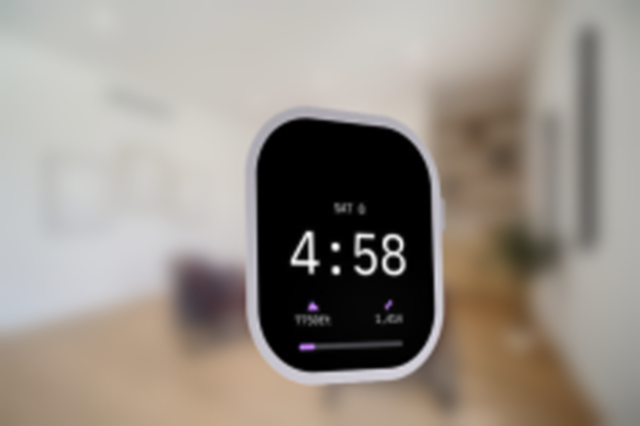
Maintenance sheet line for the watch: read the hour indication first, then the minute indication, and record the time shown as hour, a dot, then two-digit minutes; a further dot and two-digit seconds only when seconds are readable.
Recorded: 4.58
